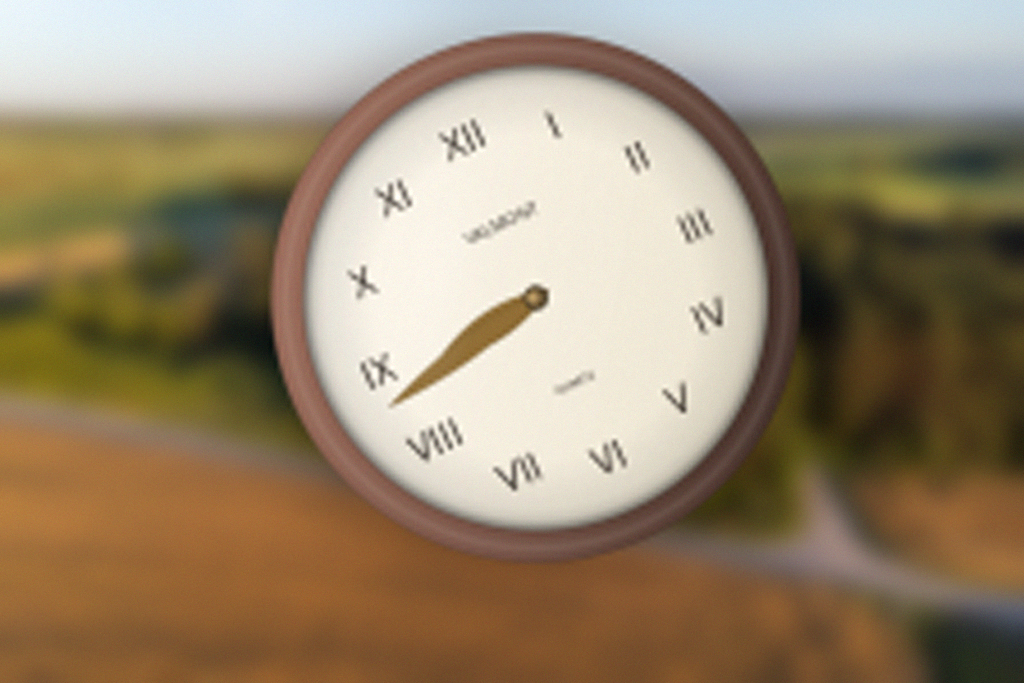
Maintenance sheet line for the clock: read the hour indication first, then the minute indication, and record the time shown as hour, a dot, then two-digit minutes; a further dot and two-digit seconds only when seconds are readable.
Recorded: 8.43
